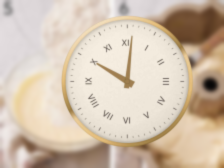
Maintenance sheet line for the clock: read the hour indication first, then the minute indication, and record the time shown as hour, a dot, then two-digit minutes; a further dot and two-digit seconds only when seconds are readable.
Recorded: 10.01
